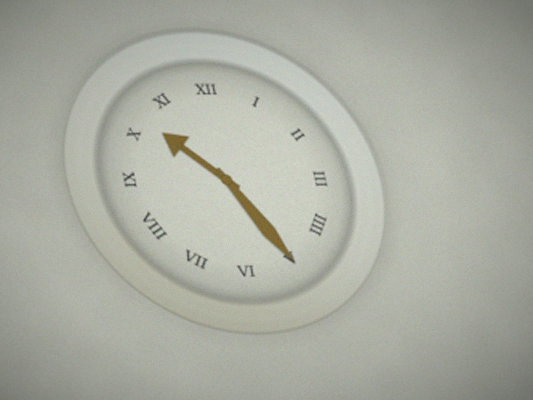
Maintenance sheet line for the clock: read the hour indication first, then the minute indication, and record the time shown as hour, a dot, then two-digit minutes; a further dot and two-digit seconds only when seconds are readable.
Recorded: 10.25
